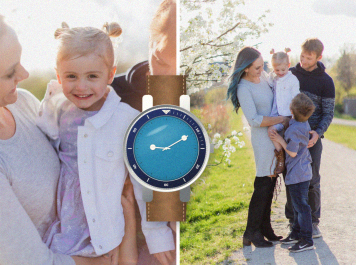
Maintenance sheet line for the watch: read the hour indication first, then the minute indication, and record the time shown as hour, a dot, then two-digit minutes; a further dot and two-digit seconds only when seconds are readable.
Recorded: 9.10
